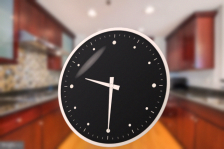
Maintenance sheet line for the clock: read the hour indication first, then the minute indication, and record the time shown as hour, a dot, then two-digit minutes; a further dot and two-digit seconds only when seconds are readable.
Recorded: 9.30
